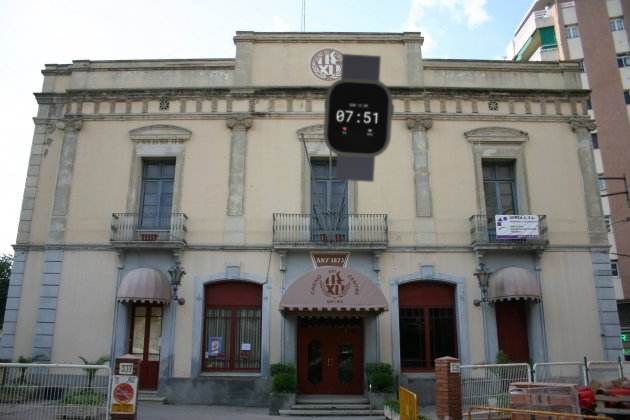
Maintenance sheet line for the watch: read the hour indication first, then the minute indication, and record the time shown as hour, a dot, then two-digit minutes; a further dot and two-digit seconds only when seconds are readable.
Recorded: 7.51
